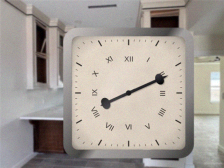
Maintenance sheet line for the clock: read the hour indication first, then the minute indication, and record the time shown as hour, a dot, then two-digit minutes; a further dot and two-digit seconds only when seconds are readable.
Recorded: 8.11
